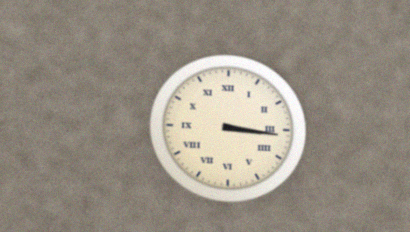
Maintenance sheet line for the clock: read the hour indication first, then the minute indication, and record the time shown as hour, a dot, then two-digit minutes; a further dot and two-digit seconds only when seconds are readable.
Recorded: 3.16
